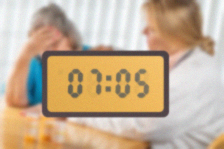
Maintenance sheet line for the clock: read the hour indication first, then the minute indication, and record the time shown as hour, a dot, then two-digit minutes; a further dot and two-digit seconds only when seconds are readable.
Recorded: 7.05
